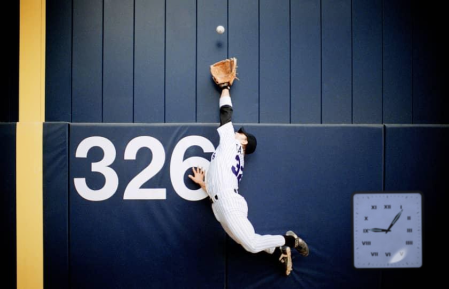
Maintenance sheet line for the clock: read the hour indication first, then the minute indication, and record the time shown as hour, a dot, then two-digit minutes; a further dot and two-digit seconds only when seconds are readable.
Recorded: 9.06
